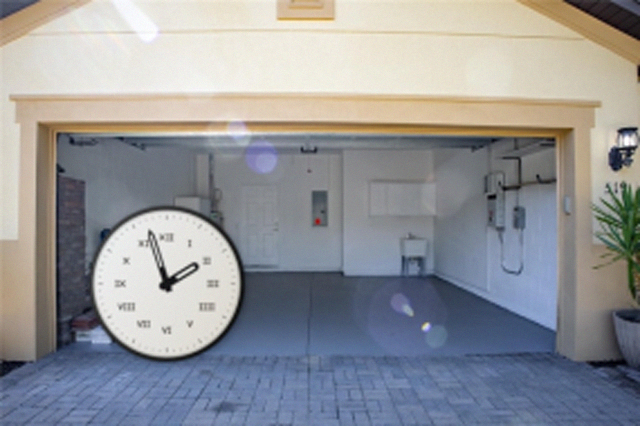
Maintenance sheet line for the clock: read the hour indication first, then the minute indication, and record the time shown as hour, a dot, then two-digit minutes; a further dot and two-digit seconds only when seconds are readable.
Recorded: 1.57
